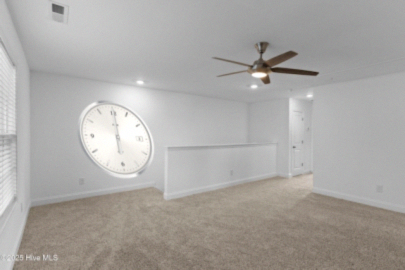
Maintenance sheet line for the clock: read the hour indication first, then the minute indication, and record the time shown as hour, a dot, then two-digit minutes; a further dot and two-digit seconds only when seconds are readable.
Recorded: 6.00
